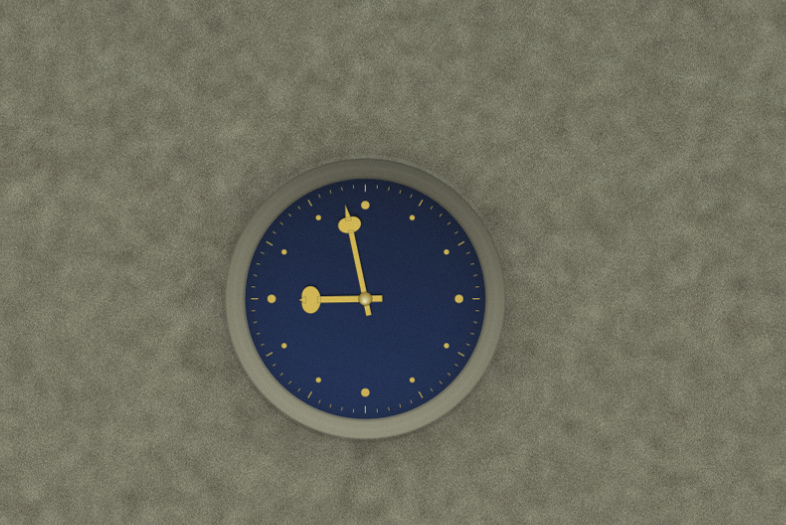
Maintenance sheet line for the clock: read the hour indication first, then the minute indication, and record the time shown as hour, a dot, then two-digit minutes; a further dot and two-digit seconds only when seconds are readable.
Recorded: 8.58
